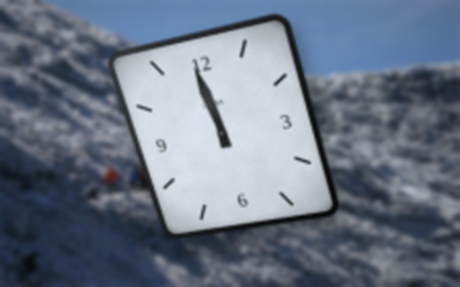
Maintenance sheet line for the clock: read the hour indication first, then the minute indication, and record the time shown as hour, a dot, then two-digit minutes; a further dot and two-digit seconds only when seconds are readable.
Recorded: 11.59
